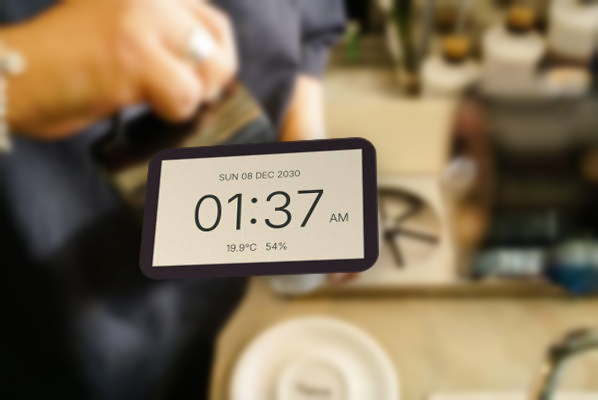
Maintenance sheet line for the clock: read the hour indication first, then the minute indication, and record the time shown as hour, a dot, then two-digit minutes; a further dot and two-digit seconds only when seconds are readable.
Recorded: 1.37
